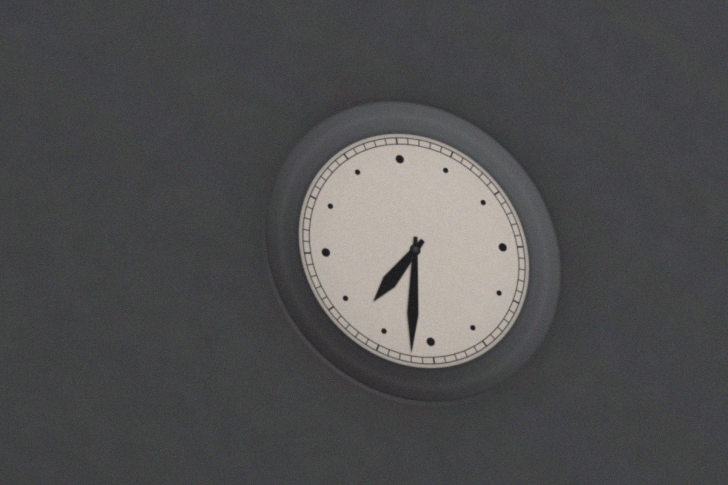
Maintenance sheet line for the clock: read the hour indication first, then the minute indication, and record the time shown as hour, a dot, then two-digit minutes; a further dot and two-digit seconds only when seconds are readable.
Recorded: 7.32
